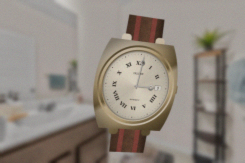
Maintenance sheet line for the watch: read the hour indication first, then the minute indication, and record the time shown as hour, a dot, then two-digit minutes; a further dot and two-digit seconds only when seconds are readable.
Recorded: 3.01
